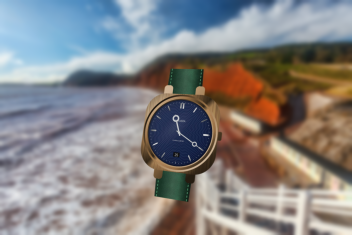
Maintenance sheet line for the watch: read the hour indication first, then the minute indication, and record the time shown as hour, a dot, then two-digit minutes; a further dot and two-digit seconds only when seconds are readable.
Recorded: 11.20
